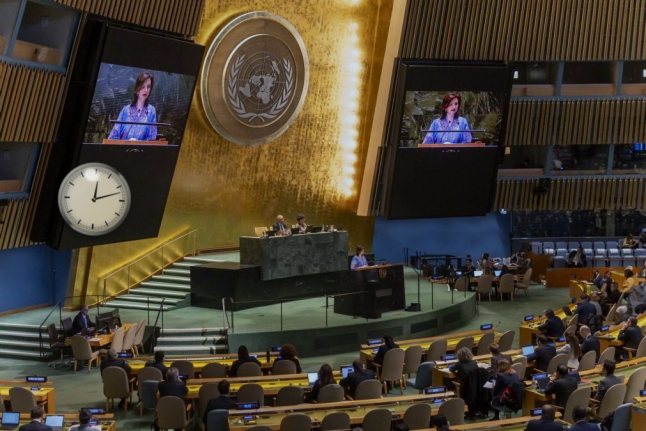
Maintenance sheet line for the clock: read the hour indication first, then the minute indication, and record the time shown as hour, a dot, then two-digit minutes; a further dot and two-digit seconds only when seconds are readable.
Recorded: 12.12
